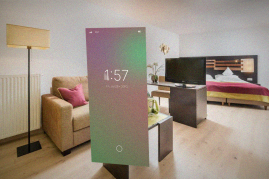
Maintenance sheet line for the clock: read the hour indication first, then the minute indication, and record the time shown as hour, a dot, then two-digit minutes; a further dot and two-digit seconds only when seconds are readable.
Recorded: 1.57
